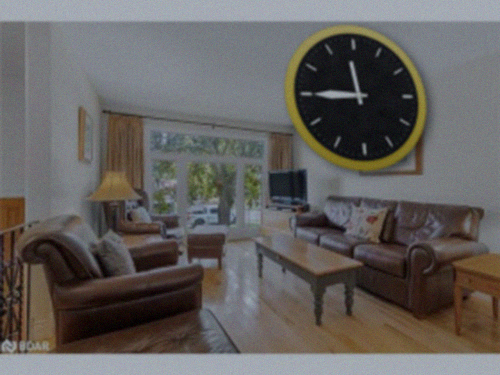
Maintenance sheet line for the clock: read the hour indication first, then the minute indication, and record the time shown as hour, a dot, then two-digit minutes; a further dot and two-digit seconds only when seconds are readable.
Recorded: 11.45
